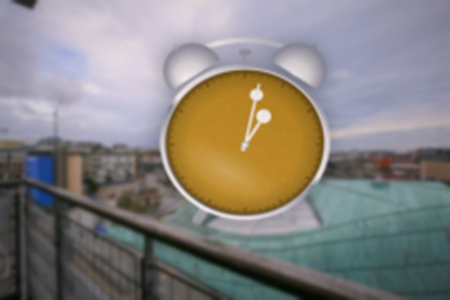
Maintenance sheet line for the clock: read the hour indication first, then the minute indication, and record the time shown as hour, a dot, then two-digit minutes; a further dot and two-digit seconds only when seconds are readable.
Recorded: 1.02
